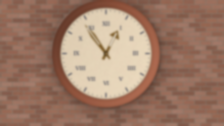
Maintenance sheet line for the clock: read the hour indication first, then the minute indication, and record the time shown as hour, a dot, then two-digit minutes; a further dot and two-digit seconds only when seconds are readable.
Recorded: 12.54
